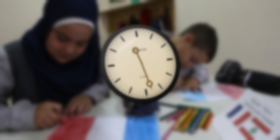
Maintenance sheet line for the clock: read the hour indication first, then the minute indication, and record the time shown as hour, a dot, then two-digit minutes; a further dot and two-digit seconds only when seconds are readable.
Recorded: 11.28
